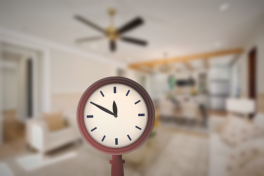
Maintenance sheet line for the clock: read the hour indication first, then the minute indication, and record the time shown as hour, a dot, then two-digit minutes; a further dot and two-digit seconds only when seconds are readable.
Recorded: 11.50
